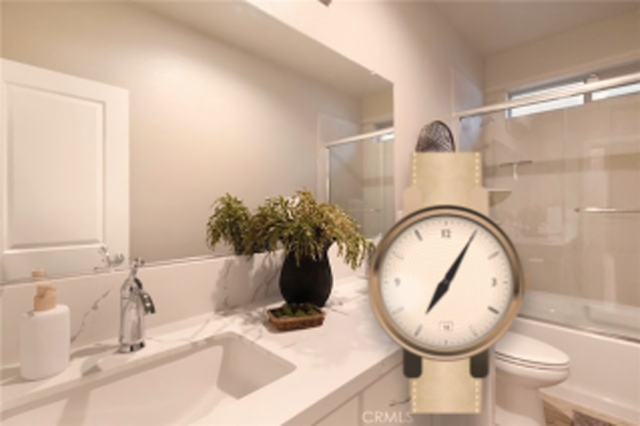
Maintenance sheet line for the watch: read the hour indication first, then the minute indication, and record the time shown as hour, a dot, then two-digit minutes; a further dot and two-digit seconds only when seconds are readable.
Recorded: 7.05
